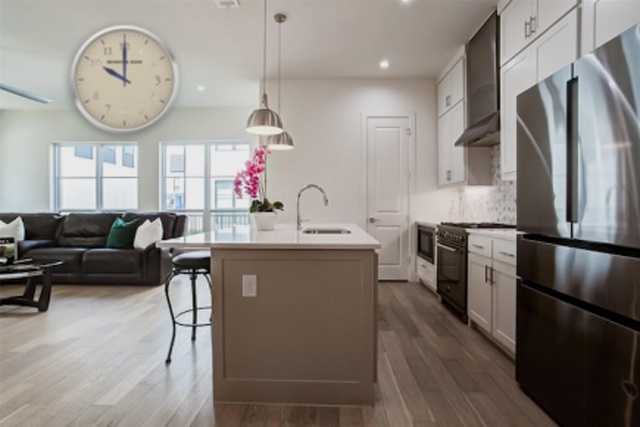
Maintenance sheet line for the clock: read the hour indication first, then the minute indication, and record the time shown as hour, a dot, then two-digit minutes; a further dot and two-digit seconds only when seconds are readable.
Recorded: 10.00
